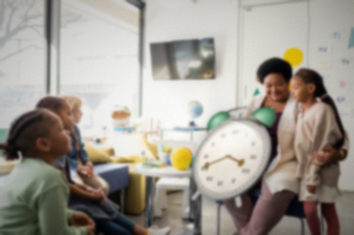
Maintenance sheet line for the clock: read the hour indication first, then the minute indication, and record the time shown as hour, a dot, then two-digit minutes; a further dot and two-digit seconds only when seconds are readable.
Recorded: 3.41
